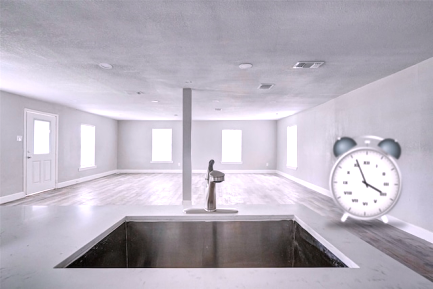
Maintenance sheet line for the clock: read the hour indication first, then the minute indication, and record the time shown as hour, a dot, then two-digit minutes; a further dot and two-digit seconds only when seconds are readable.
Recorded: 3.56
